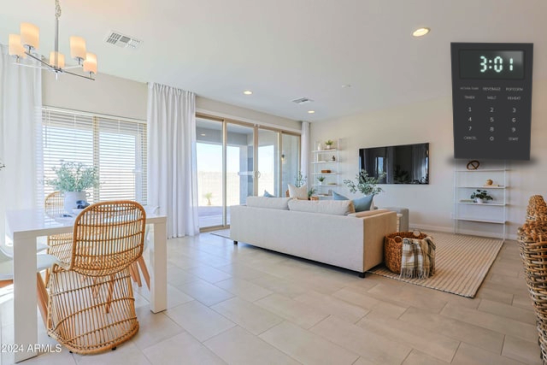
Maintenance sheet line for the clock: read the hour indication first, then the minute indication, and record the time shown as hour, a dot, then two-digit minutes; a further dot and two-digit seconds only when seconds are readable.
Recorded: 3.01
